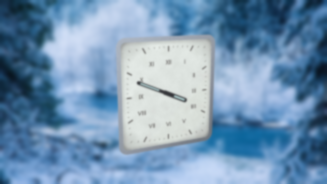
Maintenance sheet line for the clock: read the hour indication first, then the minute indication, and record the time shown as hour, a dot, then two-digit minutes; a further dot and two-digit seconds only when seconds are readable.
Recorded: 3.49
